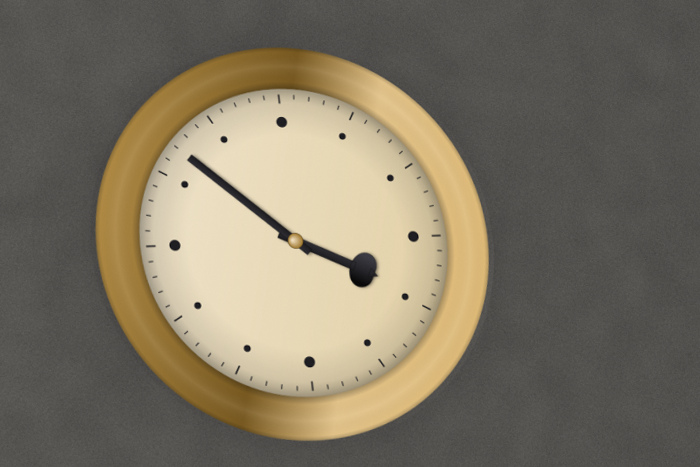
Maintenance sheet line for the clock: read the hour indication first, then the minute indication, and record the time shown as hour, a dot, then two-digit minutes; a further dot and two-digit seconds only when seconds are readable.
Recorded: 3.52
